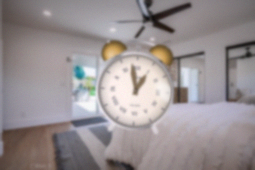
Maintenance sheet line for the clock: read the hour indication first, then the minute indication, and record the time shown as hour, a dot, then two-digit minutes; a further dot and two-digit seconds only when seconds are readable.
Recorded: 12.58
